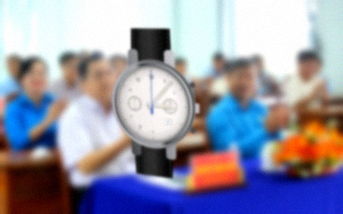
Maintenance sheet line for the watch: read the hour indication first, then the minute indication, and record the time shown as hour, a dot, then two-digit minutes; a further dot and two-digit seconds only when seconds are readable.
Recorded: 3.07
